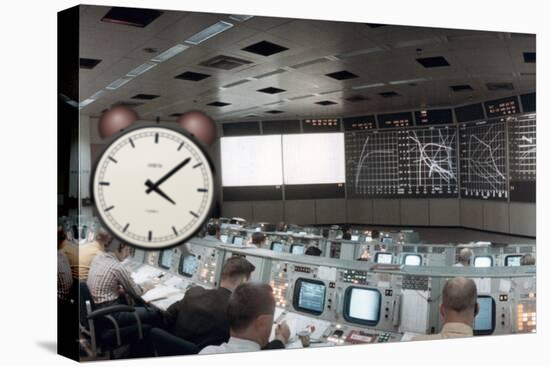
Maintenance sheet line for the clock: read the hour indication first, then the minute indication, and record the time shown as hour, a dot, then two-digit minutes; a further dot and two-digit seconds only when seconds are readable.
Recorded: 4.08
